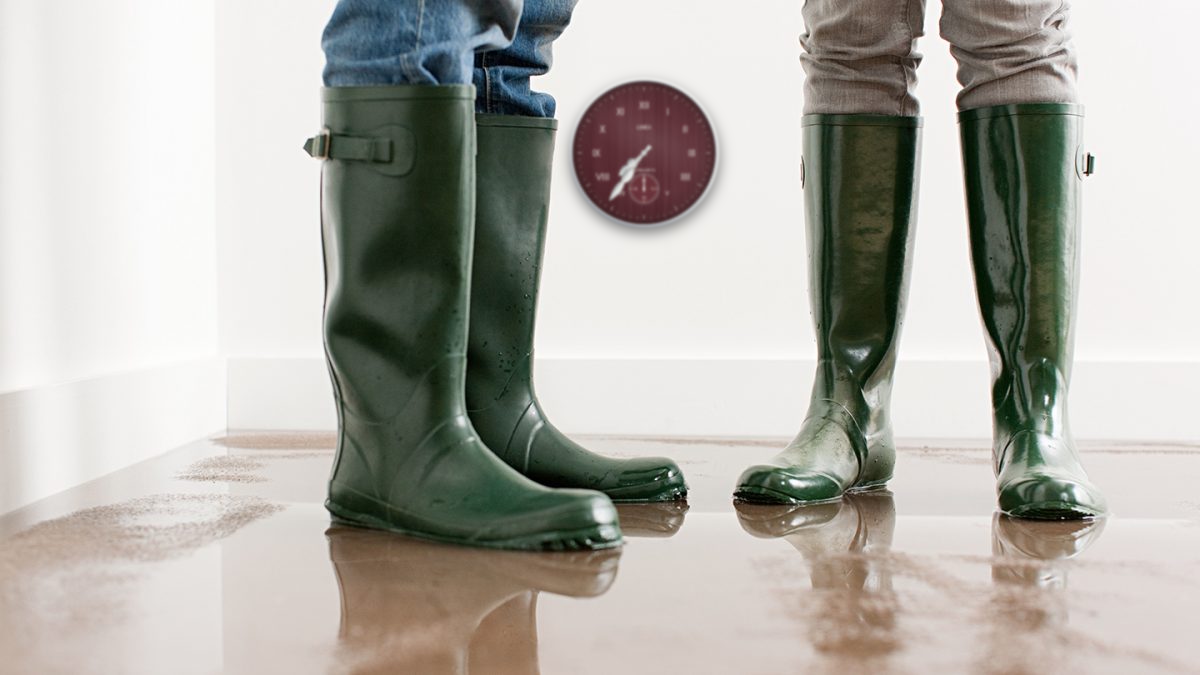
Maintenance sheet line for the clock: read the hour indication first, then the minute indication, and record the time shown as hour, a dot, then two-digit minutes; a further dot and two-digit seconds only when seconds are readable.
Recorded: 7.36
